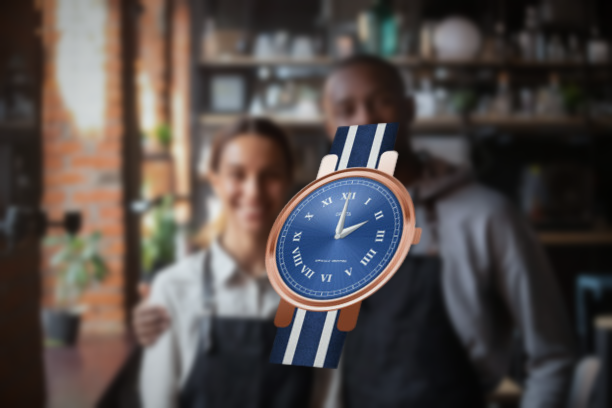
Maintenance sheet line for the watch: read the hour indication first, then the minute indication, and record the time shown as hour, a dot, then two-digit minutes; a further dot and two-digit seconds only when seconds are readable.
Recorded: 2.00
